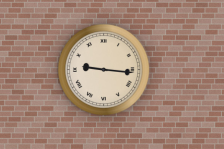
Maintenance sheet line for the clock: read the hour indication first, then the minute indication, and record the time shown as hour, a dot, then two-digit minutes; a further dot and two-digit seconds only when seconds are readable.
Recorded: 9.16
